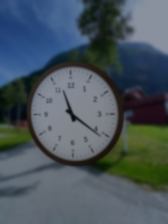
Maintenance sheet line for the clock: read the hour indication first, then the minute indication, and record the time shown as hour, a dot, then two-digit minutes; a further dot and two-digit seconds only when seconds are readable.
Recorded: 11.21
